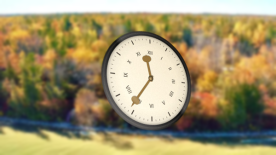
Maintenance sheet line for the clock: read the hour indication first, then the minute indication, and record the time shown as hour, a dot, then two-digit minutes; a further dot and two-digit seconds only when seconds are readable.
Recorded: 11.36
